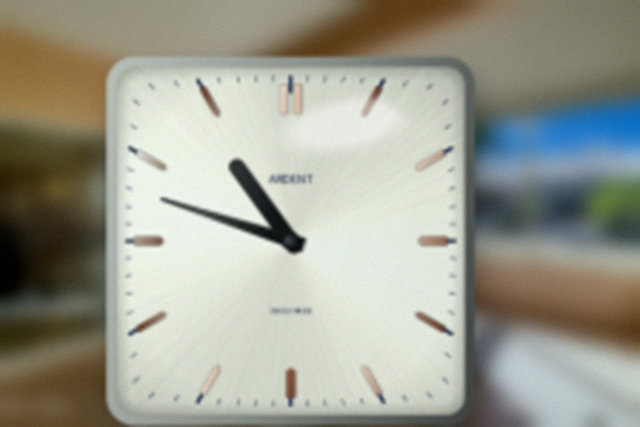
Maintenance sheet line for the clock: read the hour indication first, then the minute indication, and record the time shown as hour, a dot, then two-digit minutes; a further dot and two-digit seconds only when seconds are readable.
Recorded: 10.48
